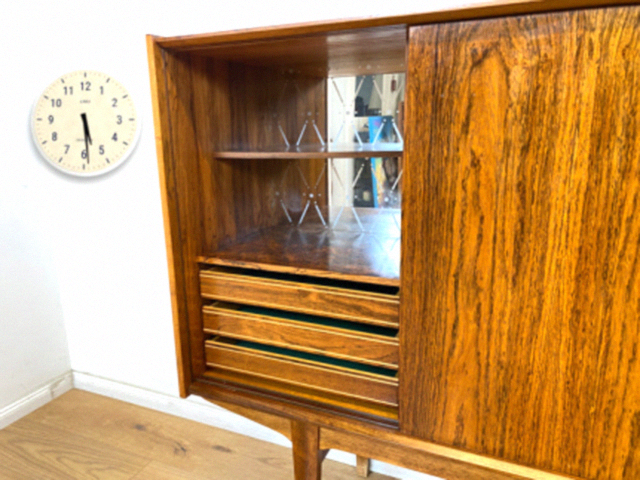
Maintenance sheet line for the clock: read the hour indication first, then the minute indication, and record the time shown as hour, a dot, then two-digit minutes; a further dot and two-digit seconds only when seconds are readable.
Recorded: 5.29
